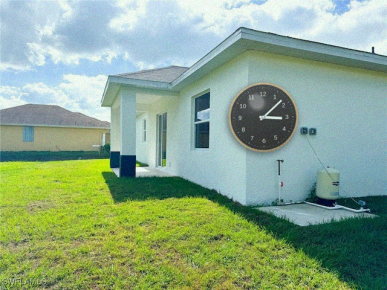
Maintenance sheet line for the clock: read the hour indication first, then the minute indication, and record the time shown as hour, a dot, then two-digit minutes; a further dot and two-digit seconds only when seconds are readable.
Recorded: 3.08
